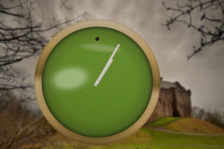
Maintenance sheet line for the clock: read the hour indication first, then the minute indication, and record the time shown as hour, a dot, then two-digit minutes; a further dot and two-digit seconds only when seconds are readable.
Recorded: 1.05
